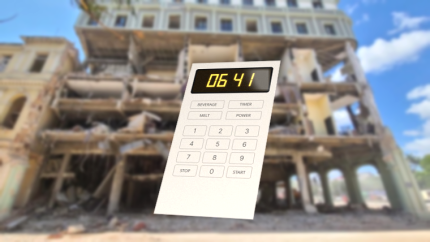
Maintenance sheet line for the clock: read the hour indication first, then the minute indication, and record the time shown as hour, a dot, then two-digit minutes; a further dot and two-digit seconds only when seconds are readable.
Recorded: 6.41
